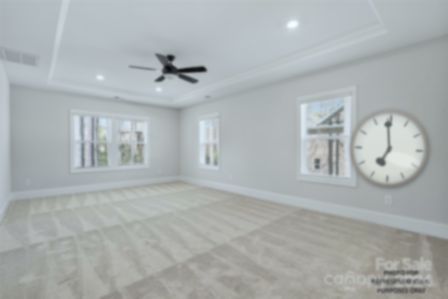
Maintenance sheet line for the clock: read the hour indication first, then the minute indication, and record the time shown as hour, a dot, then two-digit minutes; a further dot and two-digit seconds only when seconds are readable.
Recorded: 6.59
